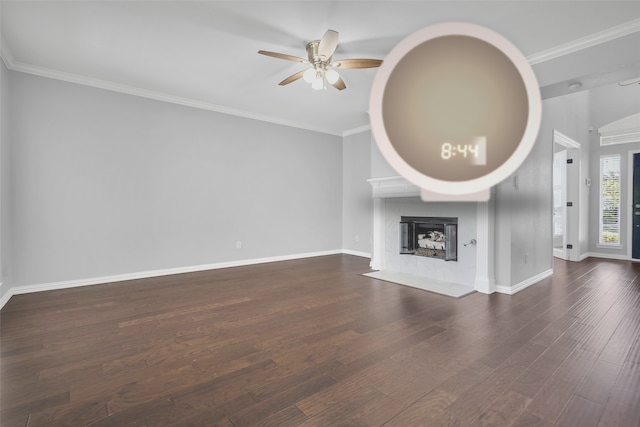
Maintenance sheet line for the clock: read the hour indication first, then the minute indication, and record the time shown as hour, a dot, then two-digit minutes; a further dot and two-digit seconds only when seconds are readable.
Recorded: 8.44
